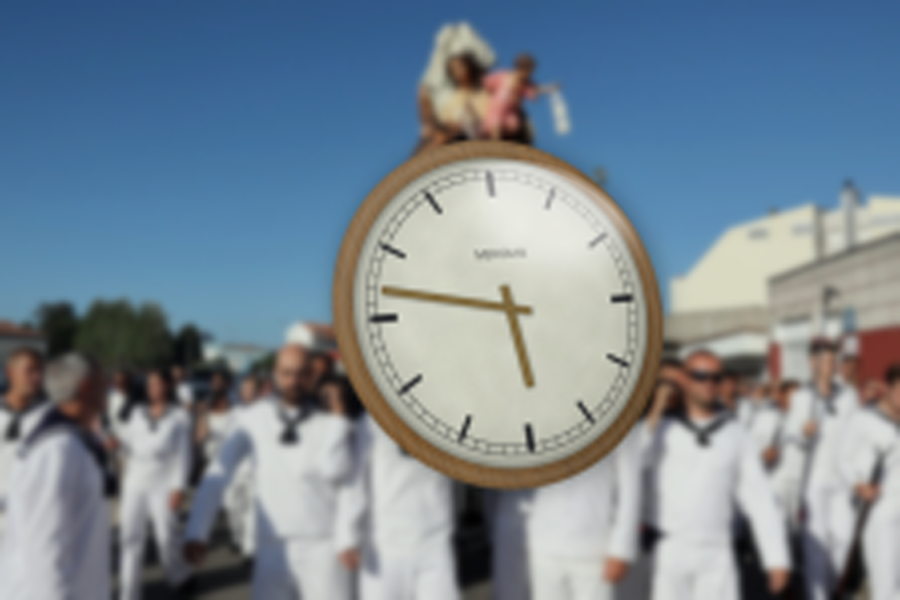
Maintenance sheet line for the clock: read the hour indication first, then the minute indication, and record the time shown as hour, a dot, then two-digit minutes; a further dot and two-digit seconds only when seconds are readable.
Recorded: 5.47
